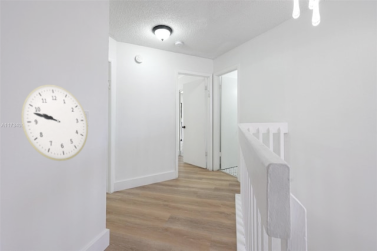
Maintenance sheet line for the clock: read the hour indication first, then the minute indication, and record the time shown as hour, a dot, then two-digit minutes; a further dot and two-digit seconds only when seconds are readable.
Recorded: 9.48
